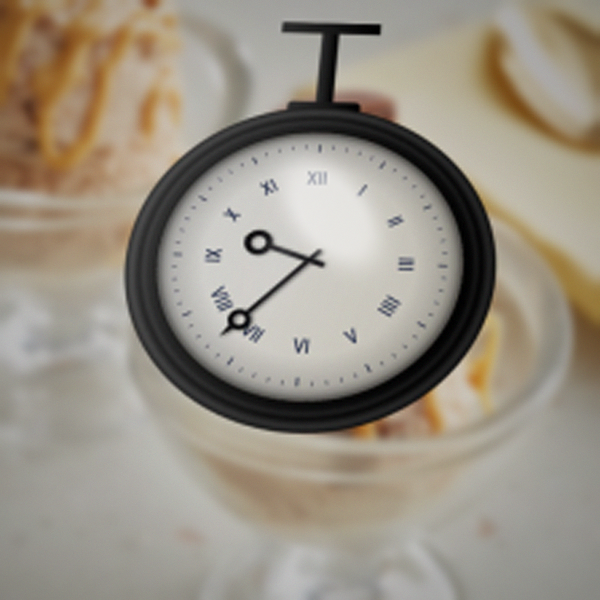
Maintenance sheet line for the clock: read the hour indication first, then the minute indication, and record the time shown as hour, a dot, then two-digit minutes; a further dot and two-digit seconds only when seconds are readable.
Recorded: 9.37
